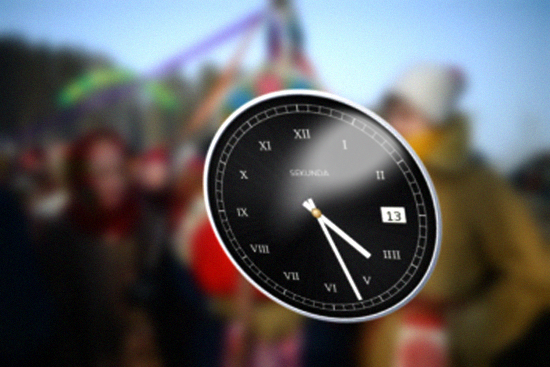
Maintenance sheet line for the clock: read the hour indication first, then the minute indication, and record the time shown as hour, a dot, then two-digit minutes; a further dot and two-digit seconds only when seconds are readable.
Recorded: 4.27
